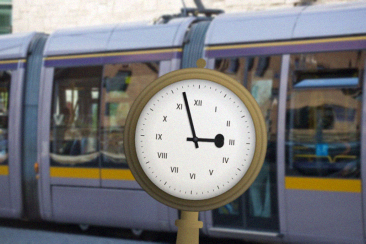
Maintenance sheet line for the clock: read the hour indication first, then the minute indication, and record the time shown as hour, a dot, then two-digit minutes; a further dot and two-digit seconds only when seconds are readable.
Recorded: 2.57
